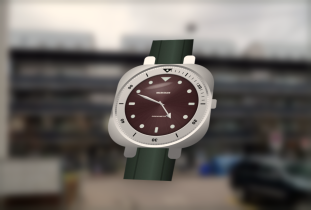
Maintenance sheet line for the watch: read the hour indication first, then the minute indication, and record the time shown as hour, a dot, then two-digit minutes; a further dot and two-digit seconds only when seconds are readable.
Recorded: 4.49
